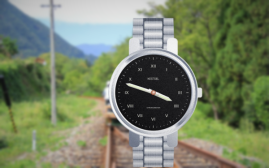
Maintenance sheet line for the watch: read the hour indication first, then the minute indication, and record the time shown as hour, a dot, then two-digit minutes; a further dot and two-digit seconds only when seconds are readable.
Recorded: 3.48
